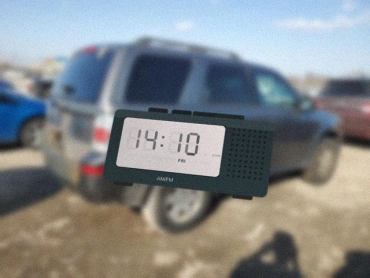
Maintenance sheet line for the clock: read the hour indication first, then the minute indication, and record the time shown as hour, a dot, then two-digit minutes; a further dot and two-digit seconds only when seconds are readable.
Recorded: 14.10
